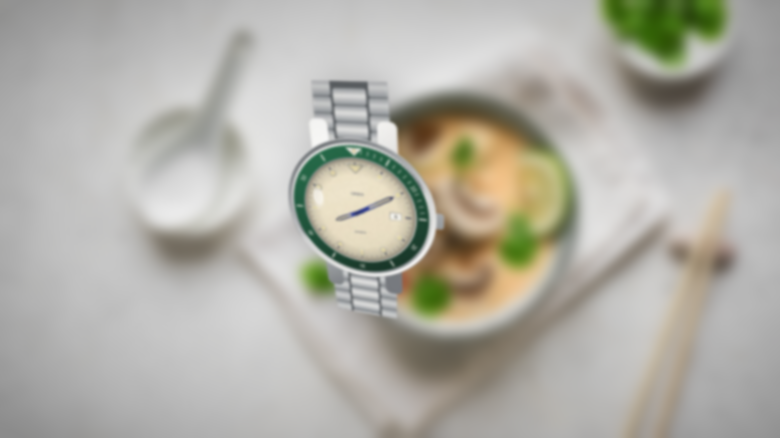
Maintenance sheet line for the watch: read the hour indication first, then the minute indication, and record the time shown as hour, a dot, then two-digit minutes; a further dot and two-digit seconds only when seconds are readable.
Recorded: 8.10
